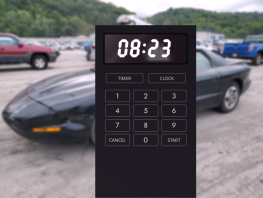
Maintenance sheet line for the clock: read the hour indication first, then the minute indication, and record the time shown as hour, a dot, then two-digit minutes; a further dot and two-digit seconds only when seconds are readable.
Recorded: 8.23
